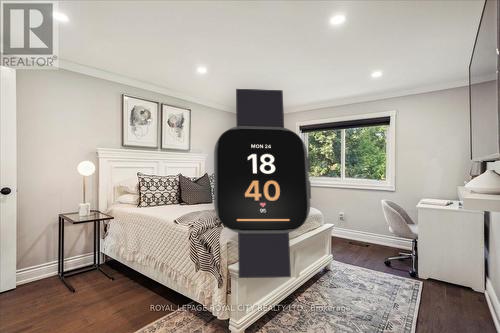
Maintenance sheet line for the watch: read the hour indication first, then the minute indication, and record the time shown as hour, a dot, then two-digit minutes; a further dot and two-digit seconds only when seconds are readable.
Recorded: 18.40
